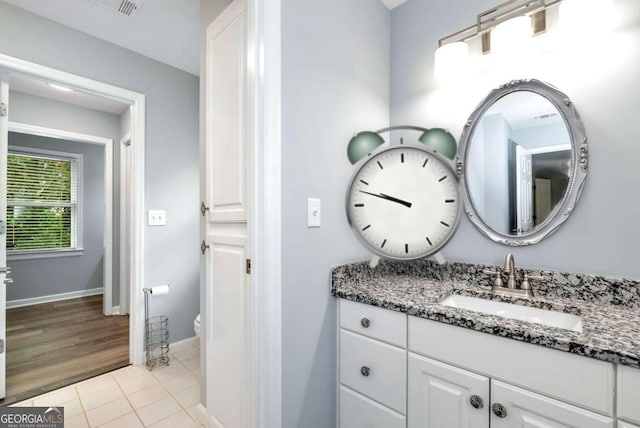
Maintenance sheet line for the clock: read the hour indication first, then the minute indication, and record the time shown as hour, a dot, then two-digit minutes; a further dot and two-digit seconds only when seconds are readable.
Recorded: 9.48
